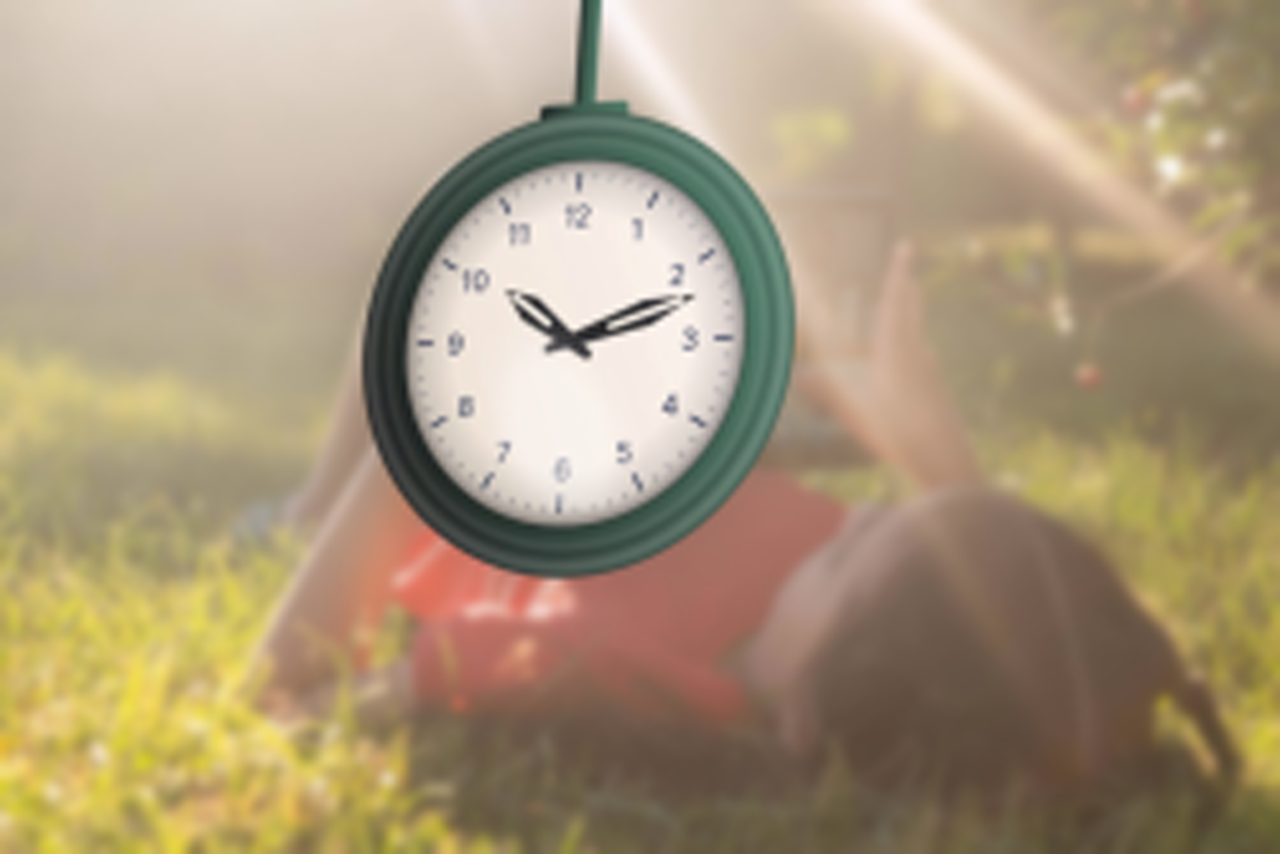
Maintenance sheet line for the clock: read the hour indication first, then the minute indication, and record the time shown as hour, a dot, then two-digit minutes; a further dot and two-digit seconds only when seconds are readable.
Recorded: 10.12
